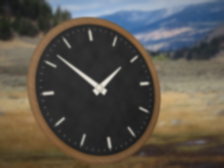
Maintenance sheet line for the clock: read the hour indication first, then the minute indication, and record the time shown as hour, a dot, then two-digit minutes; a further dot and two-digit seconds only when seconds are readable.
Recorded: 1.52
